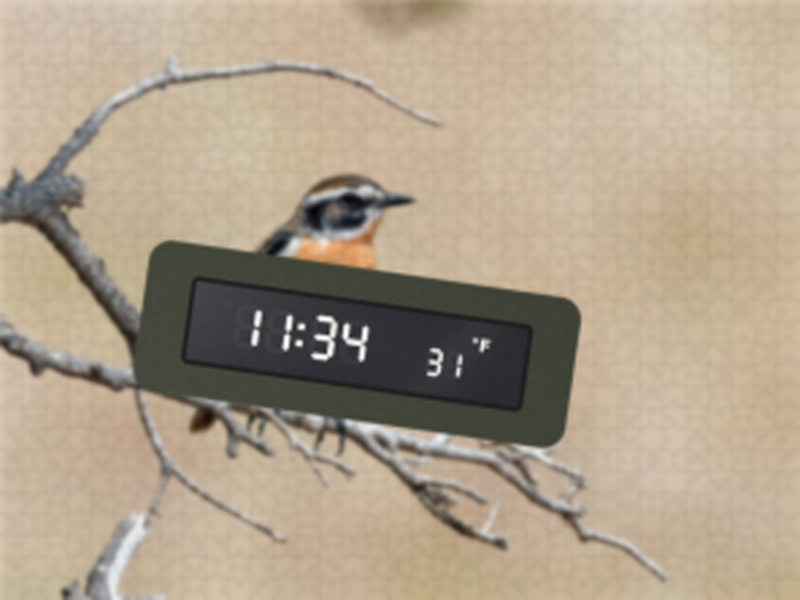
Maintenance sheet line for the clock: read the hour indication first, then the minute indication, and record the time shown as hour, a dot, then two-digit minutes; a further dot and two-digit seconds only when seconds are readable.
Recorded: 11.34
